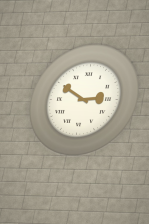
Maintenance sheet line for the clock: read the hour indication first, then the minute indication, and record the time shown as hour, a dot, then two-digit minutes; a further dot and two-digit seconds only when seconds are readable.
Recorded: 2.50
